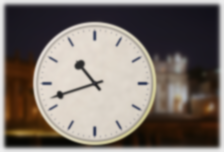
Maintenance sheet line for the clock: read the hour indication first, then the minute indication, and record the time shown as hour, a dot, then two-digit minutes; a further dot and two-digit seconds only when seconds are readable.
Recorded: 10.42
